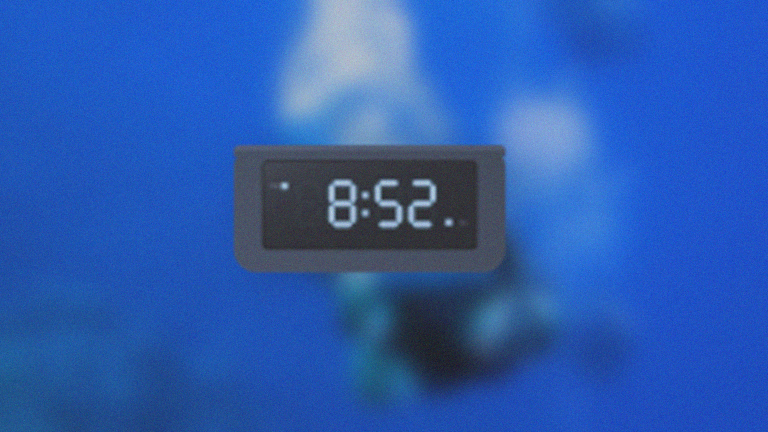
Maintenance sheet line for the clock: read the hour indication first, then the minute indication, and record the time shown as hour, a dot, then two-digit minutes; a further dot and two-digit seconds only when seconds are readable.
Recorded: 8.52
